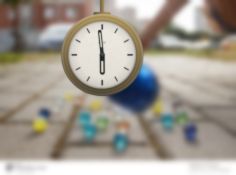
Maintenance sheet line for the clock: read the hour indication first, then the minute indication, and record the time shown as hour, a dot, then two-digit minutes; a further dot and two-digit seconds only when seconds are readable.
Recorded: 5.59
